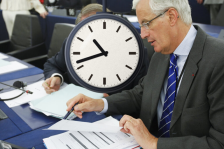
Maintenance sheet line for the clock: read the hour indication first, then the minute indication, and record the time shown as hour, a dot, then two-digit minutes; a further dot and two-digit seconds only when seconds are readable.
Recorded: 10.42
